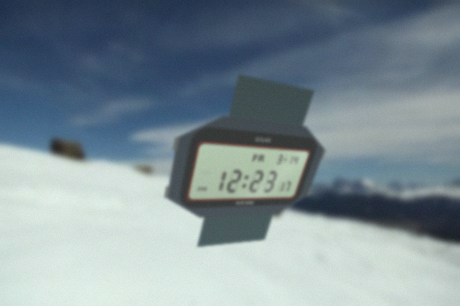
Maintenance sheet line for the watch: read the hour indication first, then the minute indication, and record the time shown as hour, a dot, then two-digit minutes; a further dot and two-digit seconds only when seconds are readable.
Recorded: 12.23
